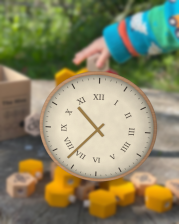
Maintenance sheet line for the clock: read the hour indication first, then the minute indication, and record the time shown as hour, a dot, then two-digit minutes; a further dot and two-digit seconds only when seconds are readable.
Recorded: 10.37
